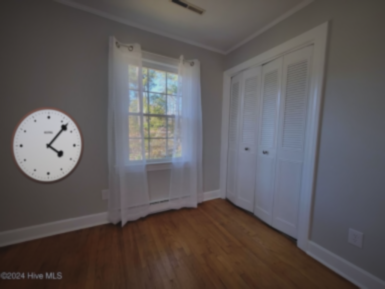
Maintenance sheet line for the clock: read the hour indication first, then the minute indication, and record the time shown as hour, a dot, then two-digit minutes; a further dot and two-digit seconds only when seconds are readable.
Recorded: 4.07
